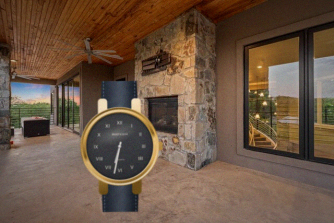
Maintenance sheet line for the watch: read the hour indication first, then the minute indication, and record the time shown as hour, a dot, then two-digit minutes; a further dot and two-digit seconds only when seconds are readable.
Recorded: 6.32
